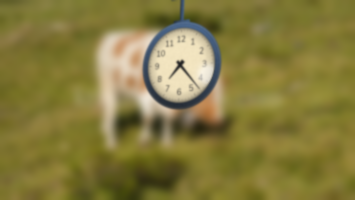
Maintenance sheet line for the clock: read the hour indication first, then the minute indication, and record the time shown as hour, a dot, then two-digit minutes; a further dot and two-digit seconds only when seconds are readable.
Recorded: 7.23
